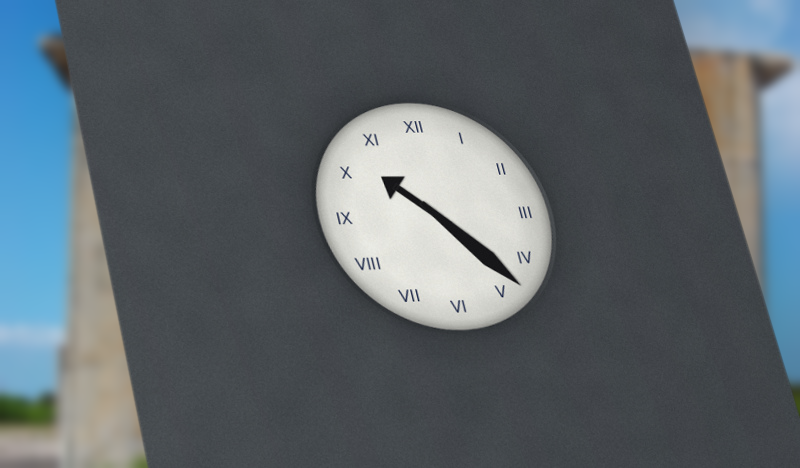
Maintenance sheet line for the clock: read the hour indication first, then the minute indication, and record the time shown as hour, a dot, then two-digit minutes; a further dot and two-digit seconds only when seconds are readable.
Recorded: 10.23
